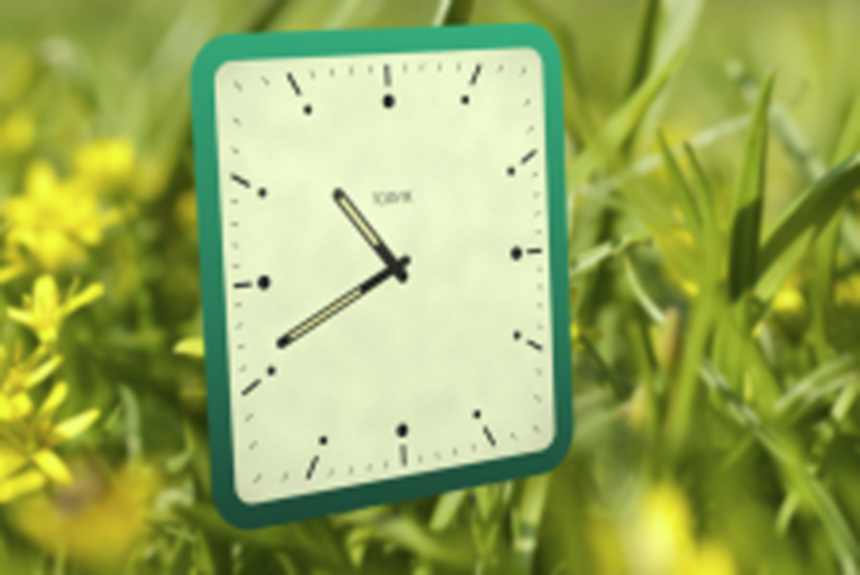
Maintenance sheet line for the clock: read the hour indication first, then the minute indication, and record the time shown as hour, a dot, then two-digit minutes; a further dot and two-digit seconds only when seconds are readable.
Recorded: 10.41
